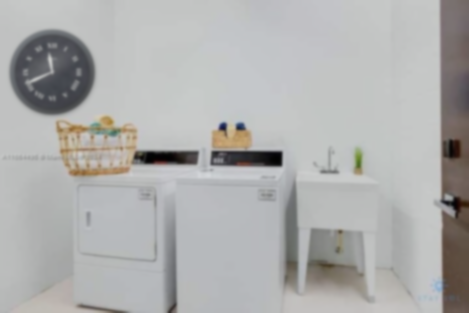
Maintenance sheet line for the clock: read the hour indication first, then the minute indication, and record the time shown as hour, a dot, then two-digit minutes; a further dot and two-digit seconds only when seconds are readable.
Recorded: 11.41
